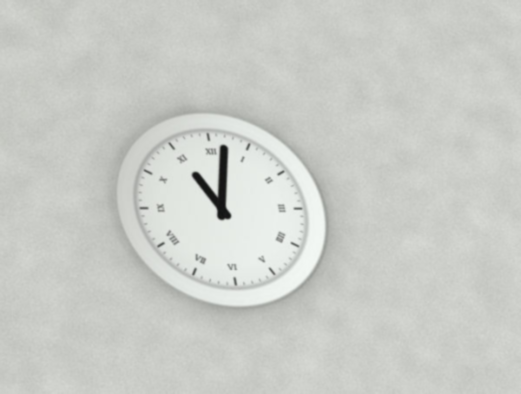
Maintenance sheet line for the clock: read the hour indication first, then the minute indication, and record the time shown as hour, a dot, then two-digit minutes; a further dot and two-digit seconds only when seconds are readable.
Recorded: 11.02
